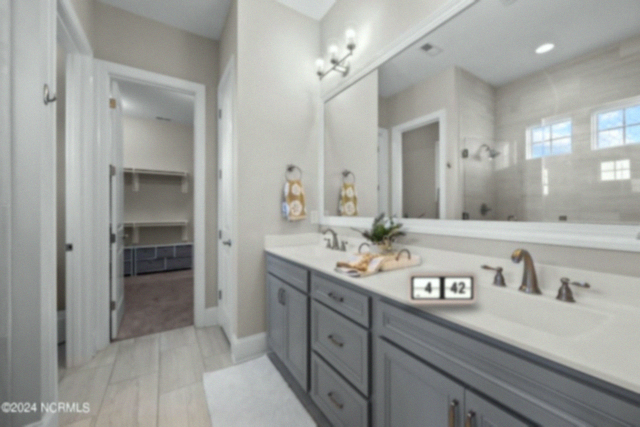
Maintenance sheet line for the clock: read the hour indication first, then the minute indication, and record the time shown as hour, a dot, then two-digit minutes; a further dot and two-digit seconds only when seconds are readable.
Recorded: 4.42
